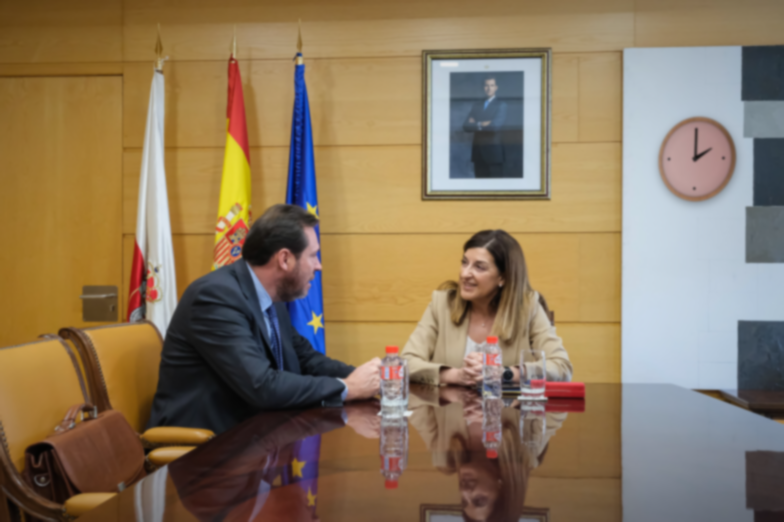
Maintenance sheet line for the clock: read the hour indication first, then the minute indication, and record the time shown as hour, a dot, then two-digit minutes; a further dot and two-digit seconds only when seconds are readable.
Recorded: 2.00
